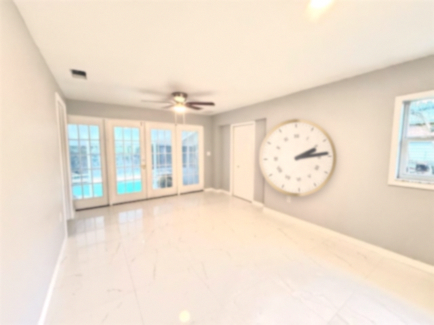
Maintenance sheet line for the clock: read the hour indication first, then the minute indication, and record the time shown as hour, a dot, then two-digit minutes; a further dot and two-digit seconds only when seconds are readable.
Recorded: 2.14
